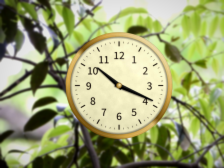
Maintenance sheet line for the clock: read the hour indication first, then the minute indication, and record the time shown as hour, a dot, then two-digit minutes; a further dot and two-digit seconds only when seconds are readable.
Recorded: 10.19
